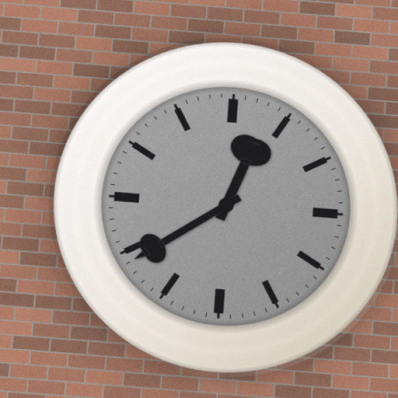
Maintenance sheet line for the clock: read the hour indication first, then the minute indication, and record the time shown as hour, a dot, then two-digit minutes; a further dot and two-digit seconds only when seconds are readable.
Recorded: 12.39
